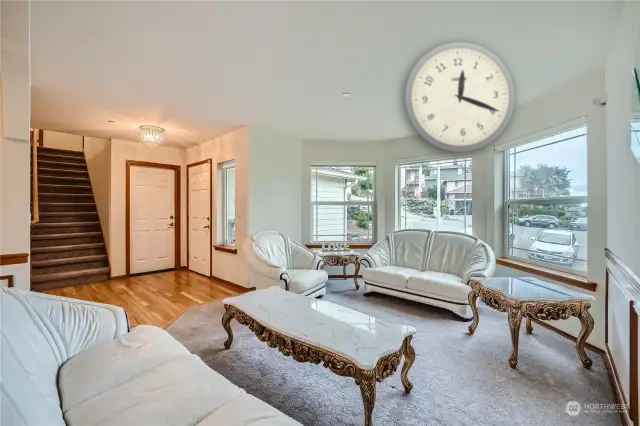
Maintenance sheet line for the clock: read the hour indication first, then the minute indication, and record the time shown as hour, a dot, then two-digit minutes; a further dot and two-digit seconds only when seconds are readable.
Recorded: 12.19
